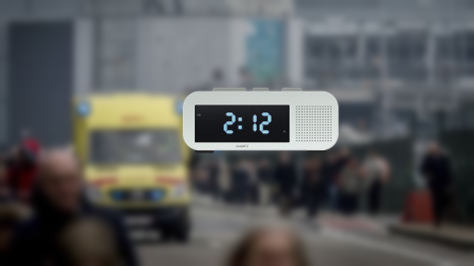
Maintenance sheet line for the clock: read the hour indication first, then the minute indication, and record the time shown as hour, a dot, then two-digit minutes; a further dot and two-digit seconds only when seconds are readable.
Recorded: 2.12
